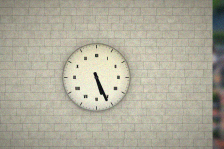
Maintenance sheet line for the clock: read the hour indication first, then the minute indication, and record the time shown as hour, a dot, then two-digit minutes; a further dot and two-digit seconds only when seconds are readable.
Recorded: 5.26
